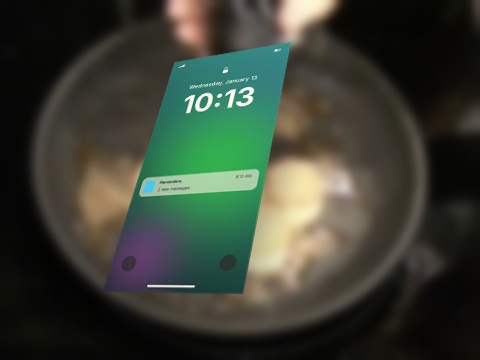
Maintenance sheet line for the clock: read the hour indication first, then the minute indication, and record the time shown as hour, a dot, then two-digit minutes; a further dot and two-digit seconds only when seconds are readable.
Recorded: 10.13
